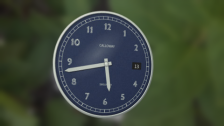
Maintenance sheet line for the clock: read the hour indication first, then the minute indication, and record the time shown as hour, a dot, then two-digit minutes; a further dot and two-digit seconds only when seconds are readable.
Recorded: 5.43
